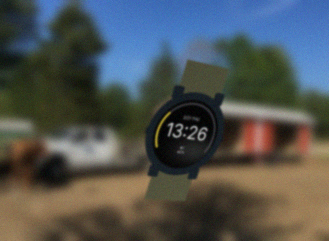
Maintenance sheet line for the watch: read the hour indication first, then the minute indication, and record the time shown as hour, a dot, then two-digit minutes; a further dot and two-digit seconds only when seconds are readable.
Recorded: 13.26
